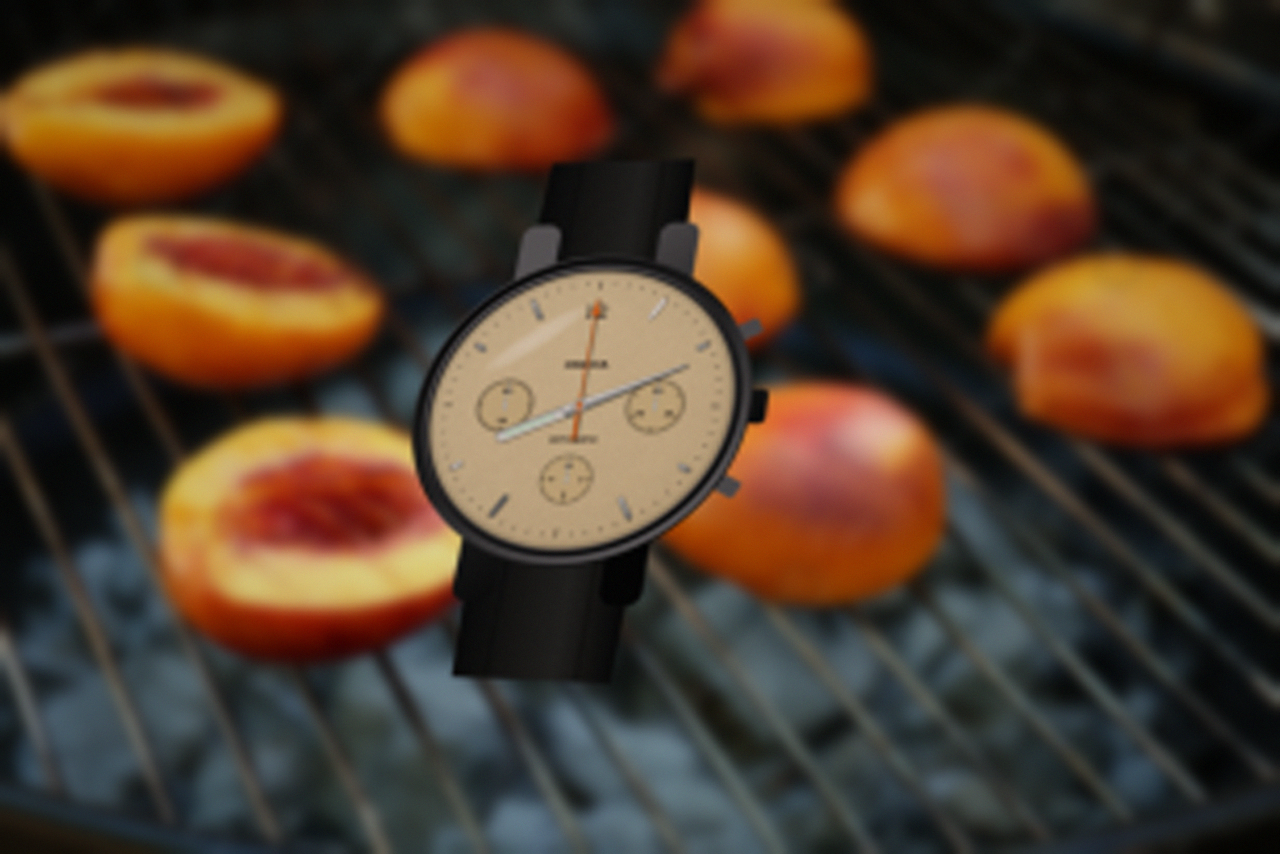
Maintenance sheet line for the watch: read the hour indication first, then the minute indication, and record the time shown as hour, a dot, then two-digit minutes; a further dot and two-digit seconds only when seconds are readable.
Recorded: 8.11
